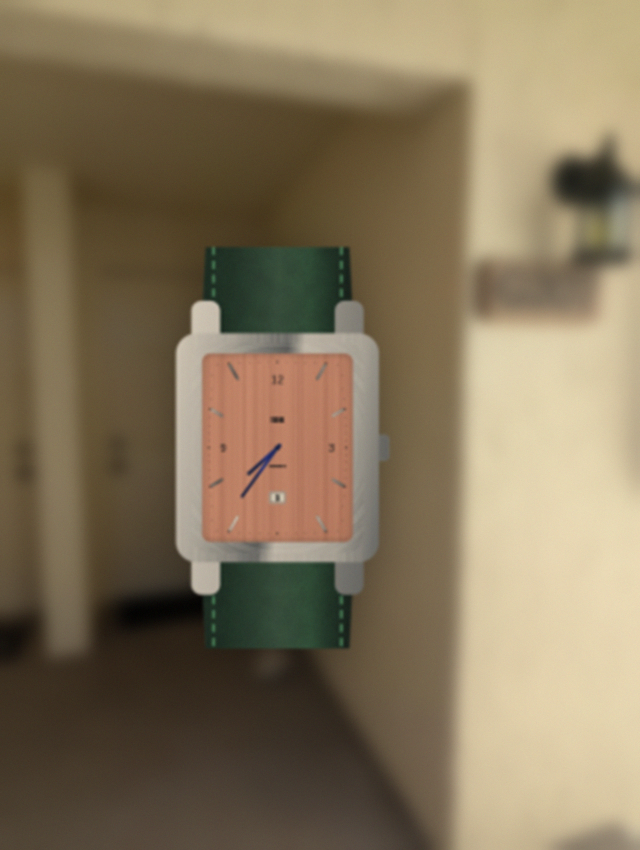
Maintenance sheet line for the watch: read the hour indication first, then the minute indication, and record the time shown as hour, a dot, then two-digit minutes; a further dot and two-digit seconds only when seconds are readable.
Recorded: 7.36
